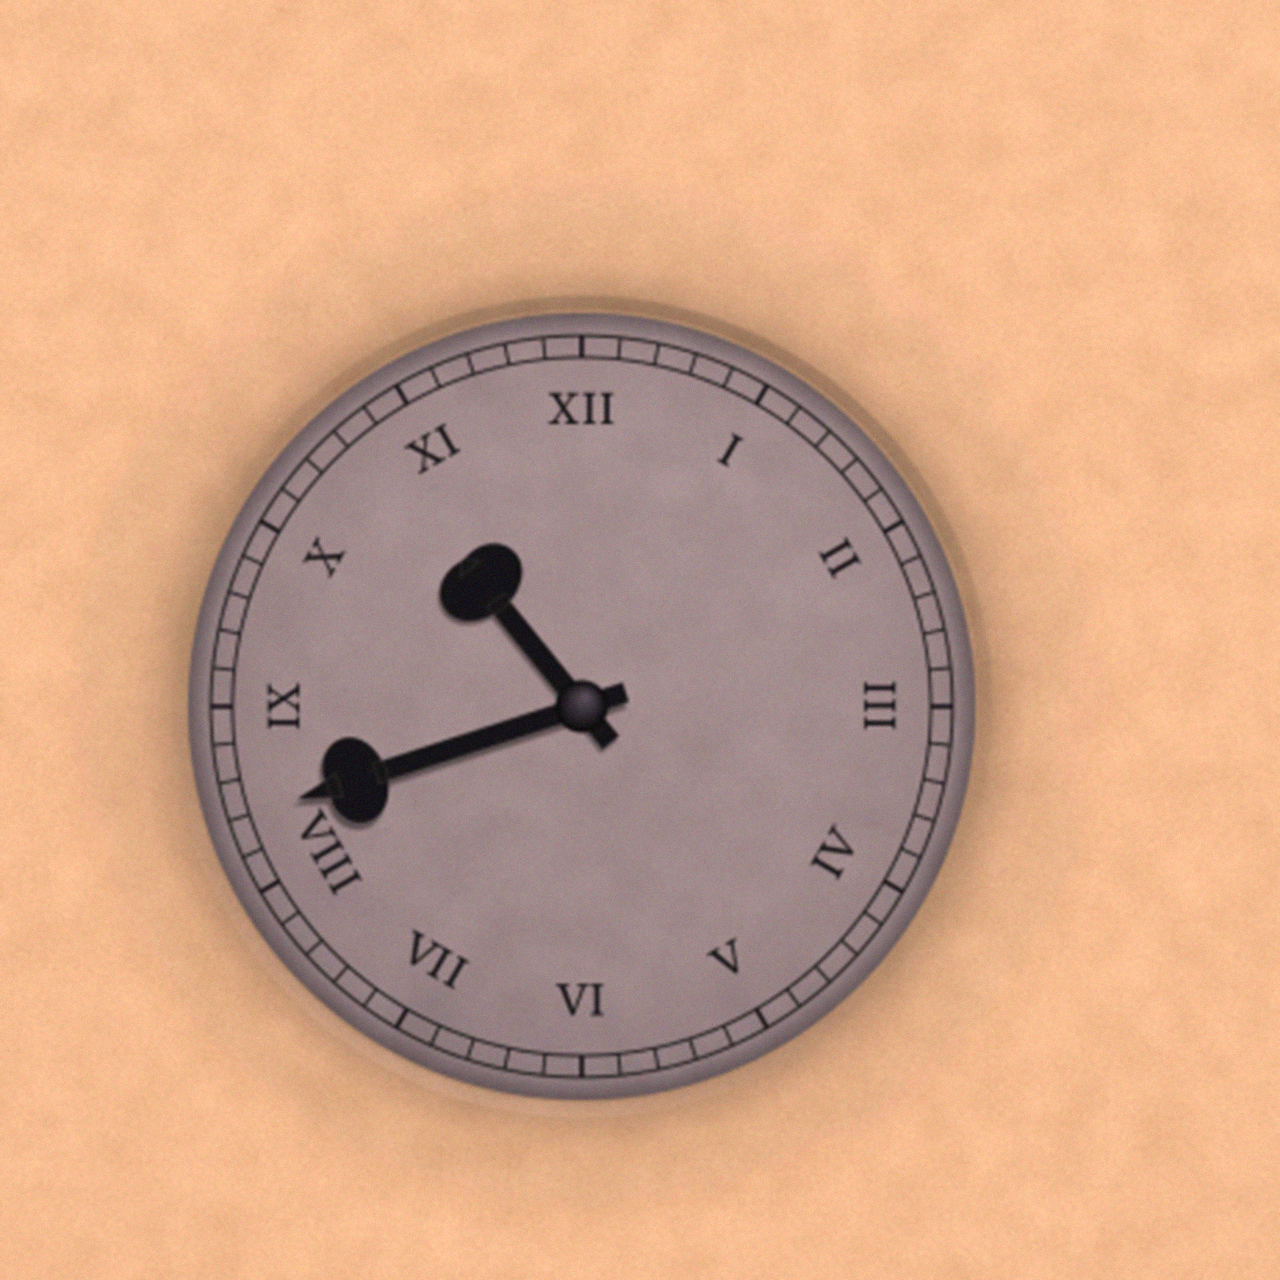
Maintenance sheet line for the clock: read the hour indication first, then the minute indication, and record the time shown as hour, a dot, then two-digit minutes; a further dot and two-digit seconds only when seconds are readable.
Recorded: 10.42
